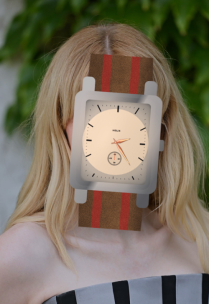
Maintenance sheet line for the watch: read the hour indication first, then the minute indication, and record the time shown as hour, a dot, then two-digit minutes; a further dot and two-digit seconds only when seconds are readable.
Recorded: 2.24
